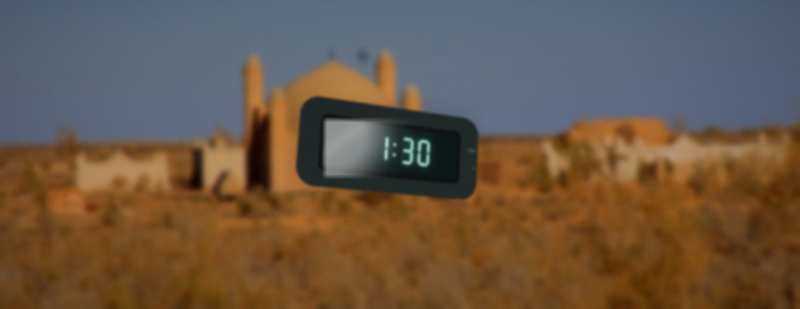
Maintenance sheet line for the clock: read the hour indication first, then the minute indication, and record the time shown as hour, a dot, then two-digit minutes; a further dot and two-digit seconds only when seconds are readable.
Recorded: 1.30
